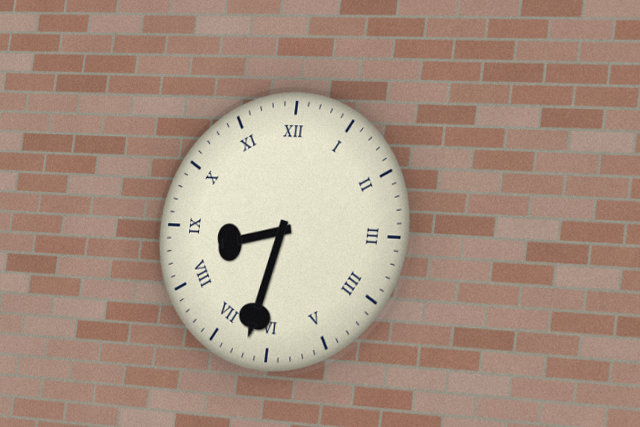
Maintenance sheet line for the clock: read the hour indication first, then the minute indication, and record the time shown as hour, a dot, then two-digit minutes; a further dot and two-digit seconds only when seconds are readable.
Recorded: 8.32
